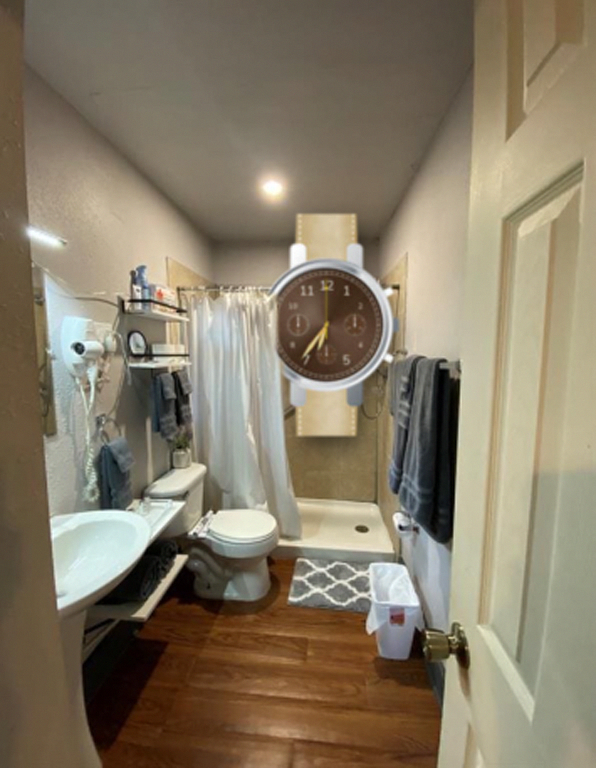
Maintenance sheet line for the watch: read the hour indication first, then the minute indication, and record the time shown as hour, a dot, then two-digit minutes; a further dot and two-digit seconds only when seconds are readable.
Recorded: 6.36
